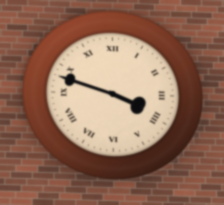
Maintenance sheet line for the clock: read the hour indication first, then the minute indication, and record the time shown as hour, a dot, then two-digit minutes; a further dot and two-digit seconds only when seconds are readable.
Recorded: 3.48
